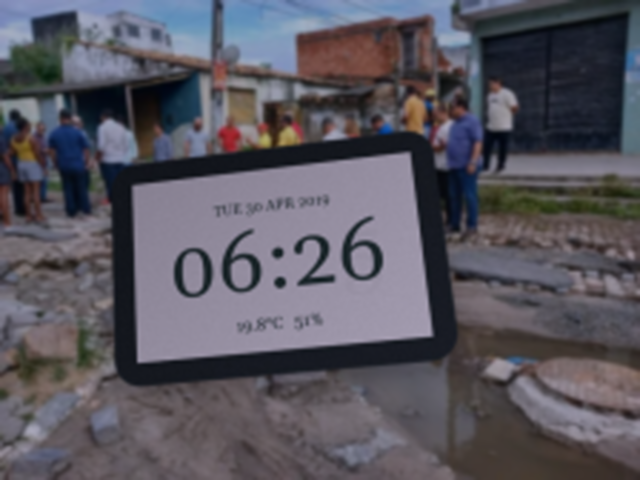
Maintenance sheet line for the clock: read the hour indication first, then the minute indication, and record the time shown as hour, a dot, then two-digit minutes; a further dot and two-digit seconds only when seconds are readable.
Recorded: 6.26
